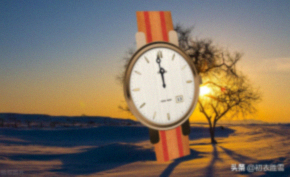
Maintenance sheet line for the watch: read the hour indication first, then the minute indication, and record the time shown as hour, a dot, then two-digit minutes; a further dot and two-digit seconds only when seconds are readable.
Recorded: 11.59
